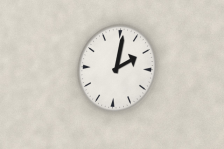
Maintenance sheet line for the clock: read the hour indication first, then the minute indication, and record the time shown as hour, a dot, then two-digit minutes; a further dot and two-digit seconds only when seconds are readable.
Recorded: 2.01
